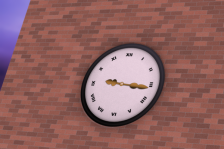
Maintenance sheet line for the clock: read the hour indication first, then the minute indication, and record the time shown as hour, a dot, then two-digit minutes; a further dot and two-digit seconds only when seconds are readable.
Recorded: 9.16
